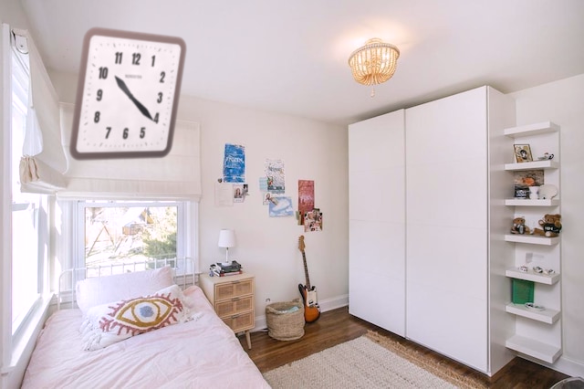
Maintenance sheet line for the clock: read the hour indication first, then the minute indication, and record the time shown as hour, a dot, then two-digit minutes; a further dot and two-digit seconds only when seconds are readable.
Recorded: 10.21
